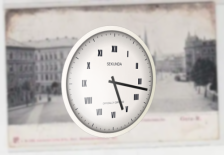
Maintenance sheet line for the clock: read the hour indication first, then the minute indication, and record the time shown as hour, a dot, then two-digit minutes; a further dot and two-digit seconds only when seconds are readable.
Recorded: 5.17
